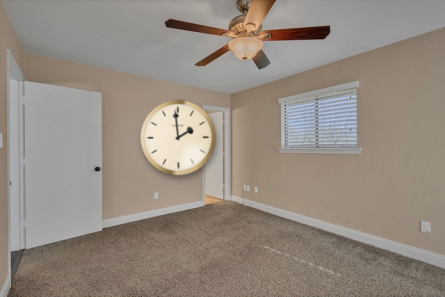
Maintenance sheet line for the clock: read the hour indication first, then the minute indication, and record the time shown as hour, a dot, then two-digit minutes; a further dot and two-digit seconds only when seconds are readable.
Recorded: 1.59
